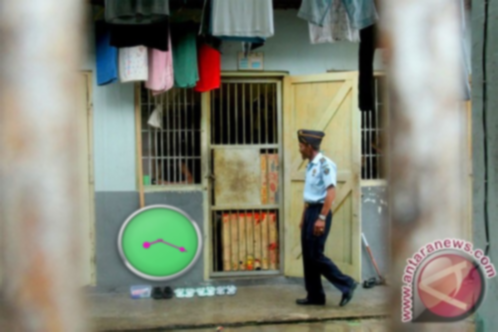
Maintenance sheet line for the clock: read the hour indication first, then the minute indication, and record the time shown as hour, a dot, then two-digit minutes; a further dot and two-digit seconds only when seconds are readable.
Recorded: 8.19
